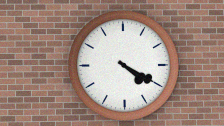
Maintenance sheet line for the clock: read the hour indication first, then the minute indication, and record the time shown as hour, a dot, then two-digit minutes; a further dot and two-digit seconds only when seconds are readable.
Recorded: 4.20
